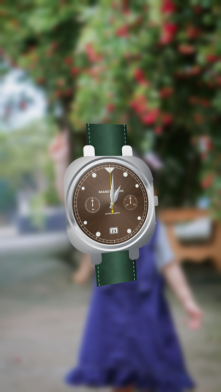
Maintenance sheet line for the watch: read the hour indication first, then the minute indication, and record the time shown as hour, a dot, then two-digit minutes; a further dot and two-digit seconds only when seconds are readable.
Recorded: 1.01
